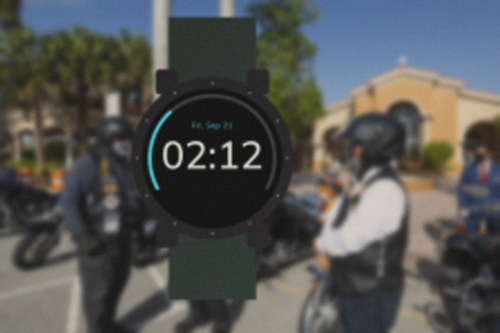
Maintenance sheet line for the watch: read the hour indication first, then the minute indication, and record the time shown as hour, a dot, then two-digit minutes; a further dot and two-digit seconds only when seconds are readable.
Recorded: 2.12
